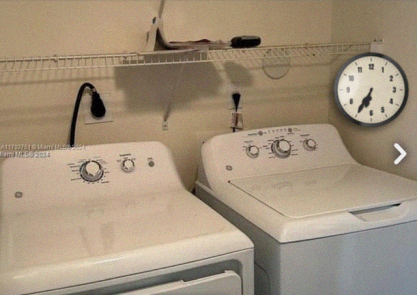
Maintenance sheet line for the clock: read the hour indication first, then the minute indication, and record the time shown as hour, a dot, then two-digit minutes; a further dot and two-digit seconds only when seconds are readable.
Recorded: 6.35
